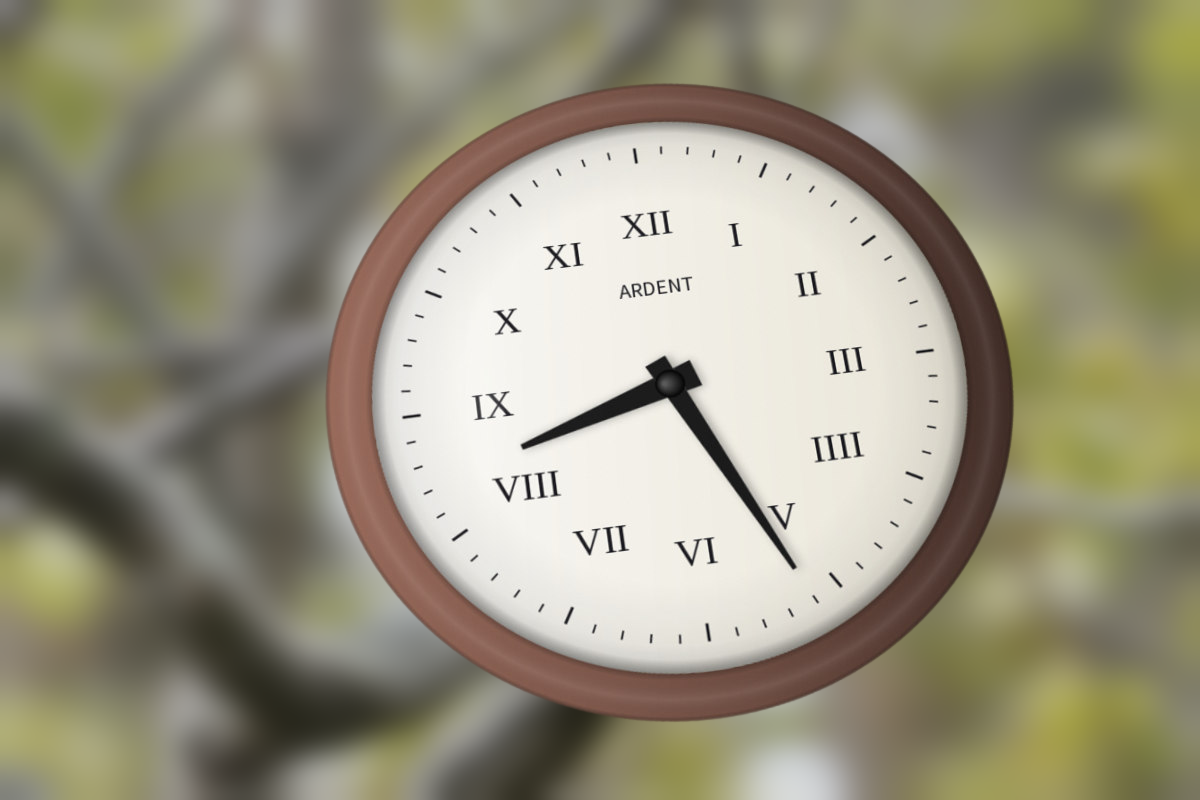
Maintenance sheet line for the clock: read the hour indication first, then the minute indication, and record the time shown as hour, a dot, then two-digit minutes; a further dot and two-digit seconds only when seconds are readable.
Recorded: 8.26
